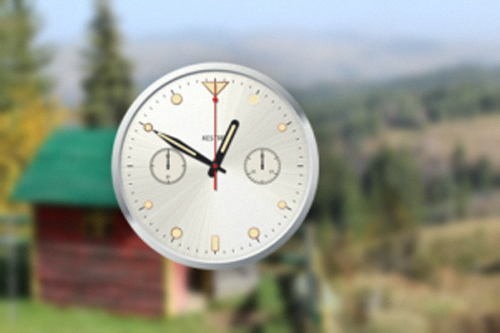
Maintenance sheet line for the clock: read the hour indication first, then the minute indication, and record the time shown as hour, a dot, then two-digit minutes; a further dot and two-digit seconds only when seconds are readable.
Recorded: 12.50
